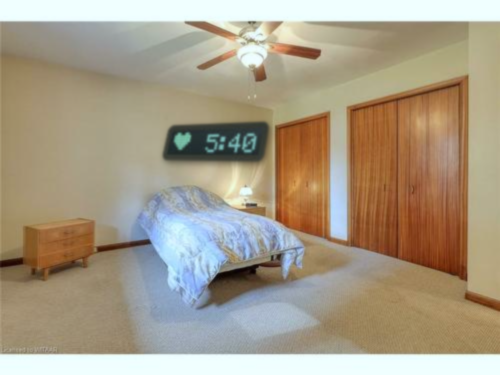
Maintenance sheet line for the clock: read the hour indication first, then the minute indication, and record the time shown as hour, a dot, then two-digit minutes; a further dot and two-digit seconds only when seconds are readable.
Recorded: 5.40
